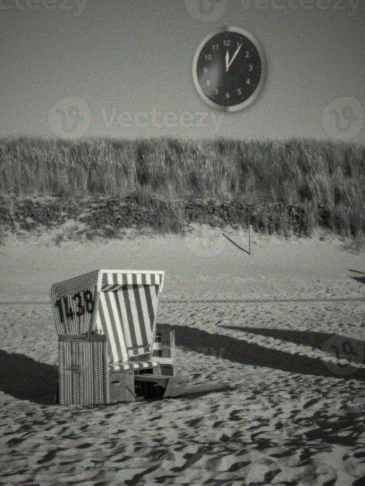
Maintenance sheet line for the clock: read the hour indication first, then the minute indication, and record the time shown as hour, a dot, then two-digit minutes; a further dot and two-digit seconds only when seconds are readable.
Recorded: 12.06
